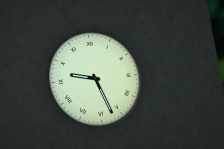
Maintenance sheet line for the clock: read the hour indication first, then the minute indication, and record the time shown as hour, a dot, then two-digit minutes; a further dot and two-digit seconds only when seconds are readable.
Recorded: 9.27
